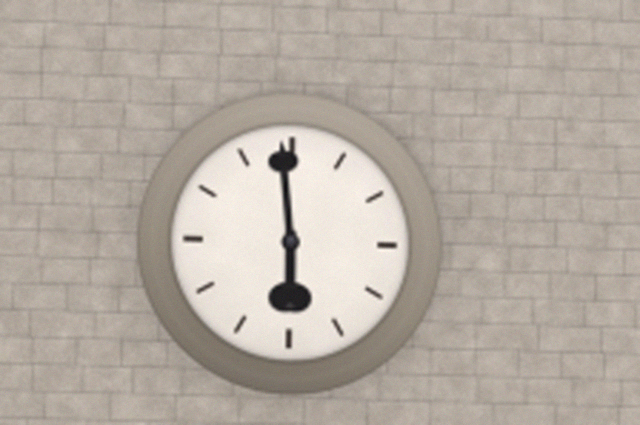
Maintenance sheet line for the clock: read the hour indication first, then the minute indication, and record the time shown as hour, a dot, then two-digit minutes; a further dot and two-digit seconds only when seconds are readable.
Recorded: 5.59
